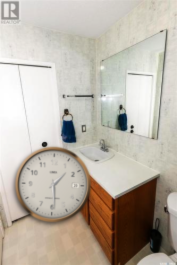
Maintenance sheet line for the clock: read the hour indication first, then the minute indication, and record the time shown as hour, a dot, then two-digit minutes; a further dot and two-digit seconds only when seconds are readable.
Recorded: 1.29
